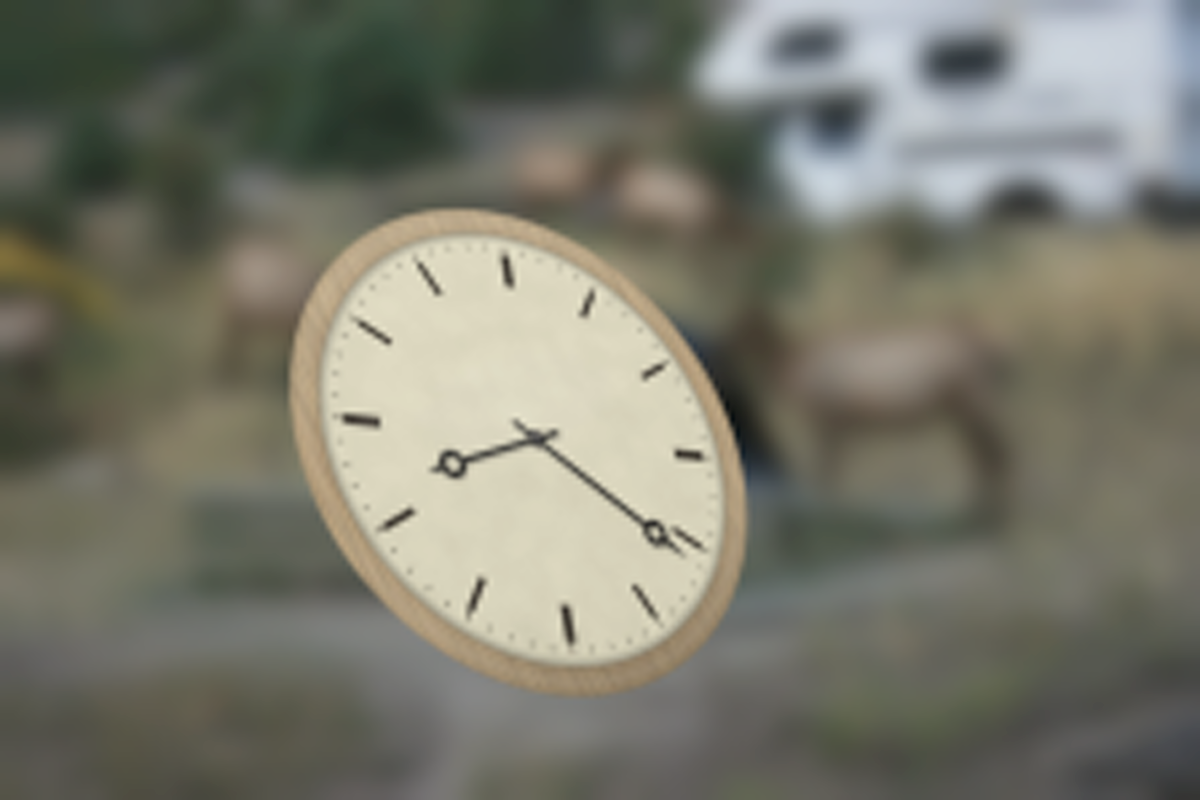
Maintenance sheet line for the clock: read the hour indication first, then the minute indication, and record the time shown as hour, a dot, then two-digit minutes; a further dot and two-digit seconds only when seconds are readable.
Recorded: 8.21
